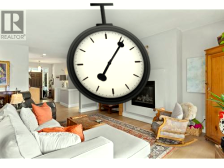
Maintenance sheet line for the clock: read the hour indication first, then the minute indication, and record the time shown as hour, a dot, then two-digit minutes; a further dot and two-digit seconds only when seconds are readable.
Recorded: 7.06
